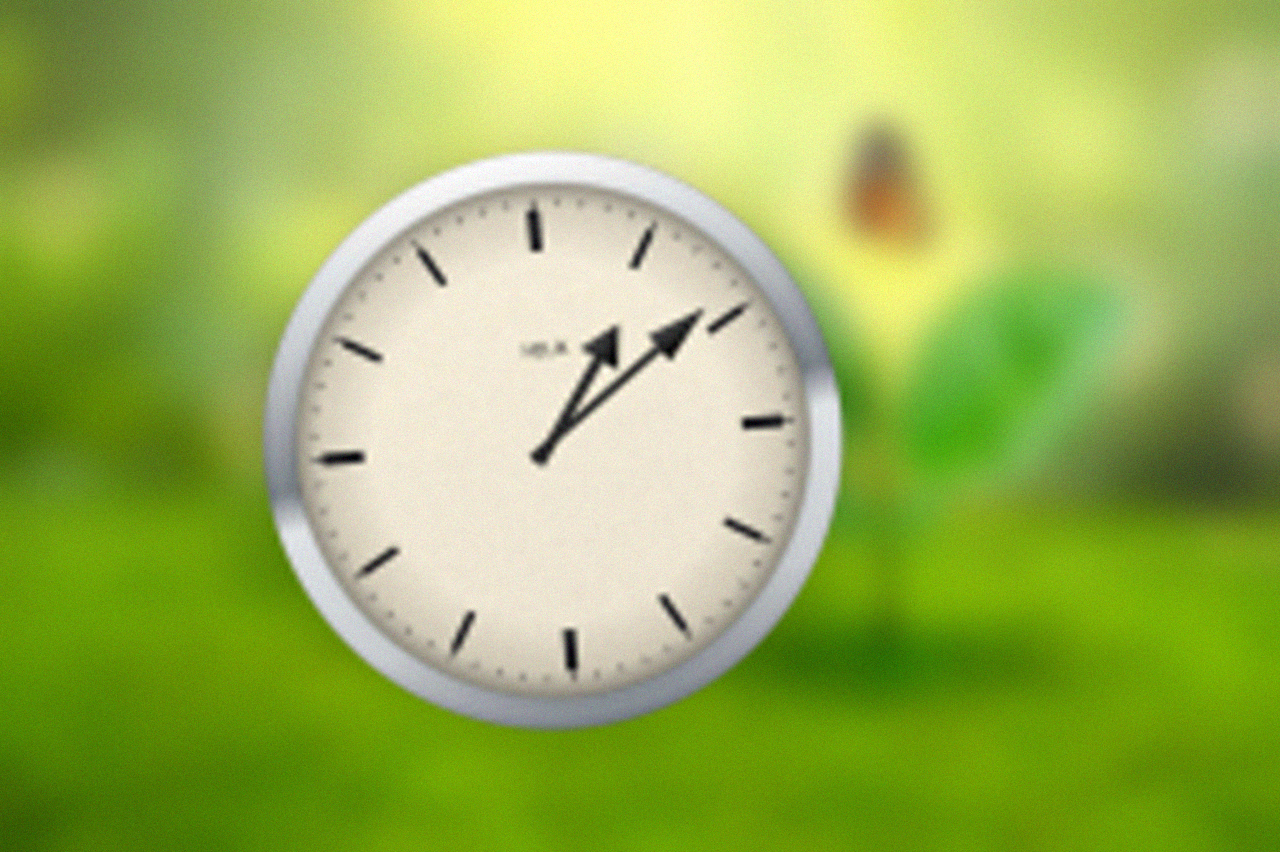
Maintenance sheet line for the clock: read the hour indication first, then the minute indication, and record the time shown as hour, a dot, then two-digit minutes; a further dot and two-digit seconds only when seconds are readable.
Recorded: 1.09
